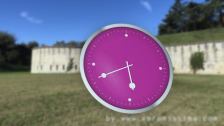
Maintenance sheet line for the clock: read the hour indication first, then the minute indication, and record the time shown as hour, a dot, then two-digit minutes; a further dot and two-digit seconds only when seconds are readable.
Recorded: 5.41
